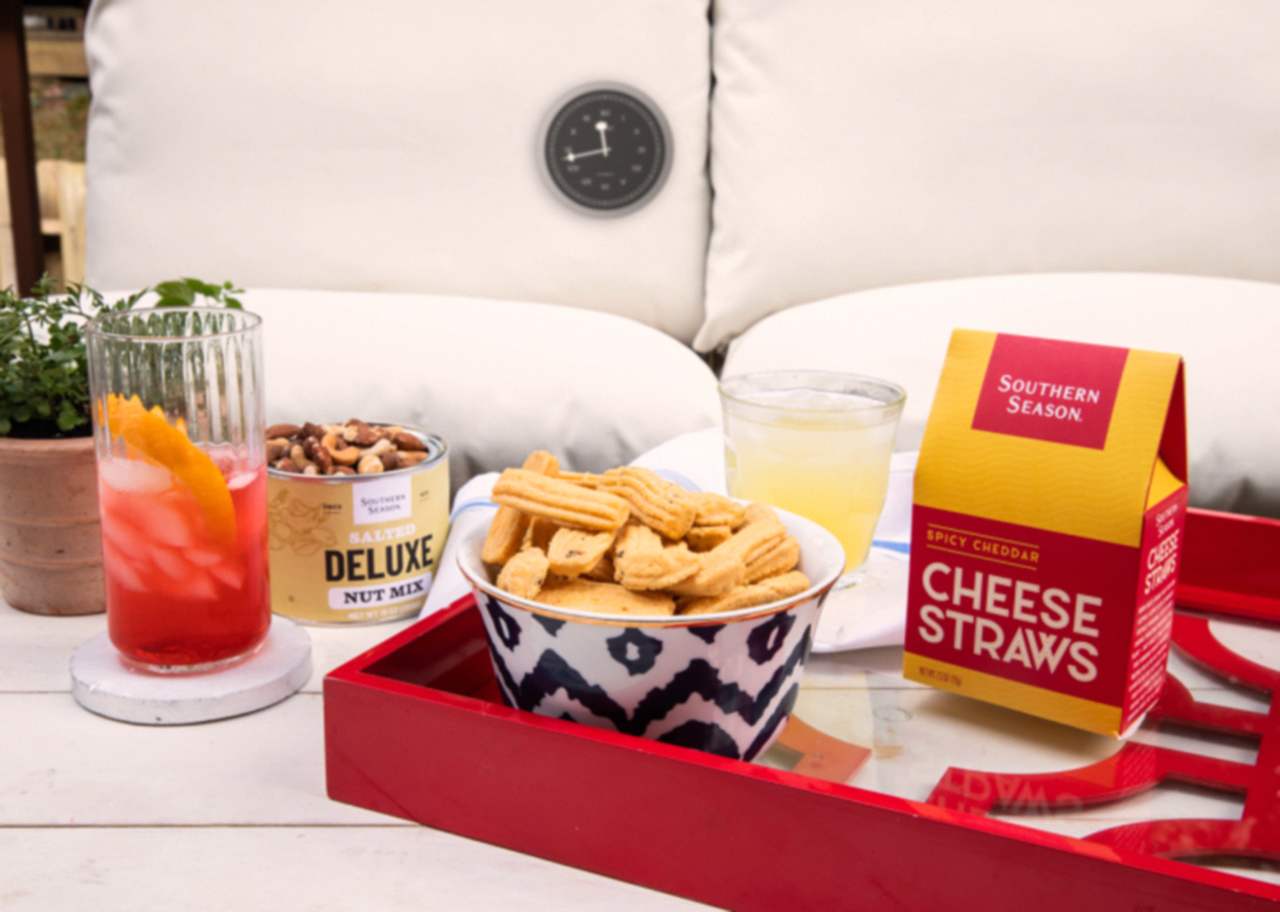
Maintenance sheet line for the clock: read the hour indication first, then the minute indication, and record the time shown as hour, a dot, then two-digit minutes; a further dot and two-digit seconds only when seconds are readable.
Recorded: 11.43
